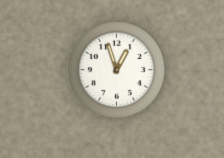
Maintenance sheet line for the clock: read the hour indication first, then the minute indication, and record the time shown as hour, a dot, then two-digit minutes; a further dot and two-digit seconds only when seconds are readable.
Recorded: 12.57
